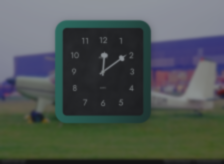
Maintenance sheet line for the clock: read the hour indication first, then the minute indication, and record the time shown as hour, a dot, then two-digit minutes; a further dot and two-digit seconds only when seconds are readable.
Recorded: 12.09
